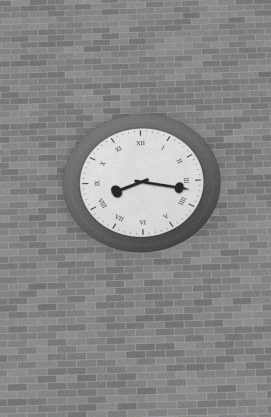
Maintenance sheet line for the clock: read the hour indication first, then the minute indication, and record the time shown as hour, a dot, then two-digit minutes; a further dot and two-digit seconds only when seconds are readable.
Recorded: 8.17
